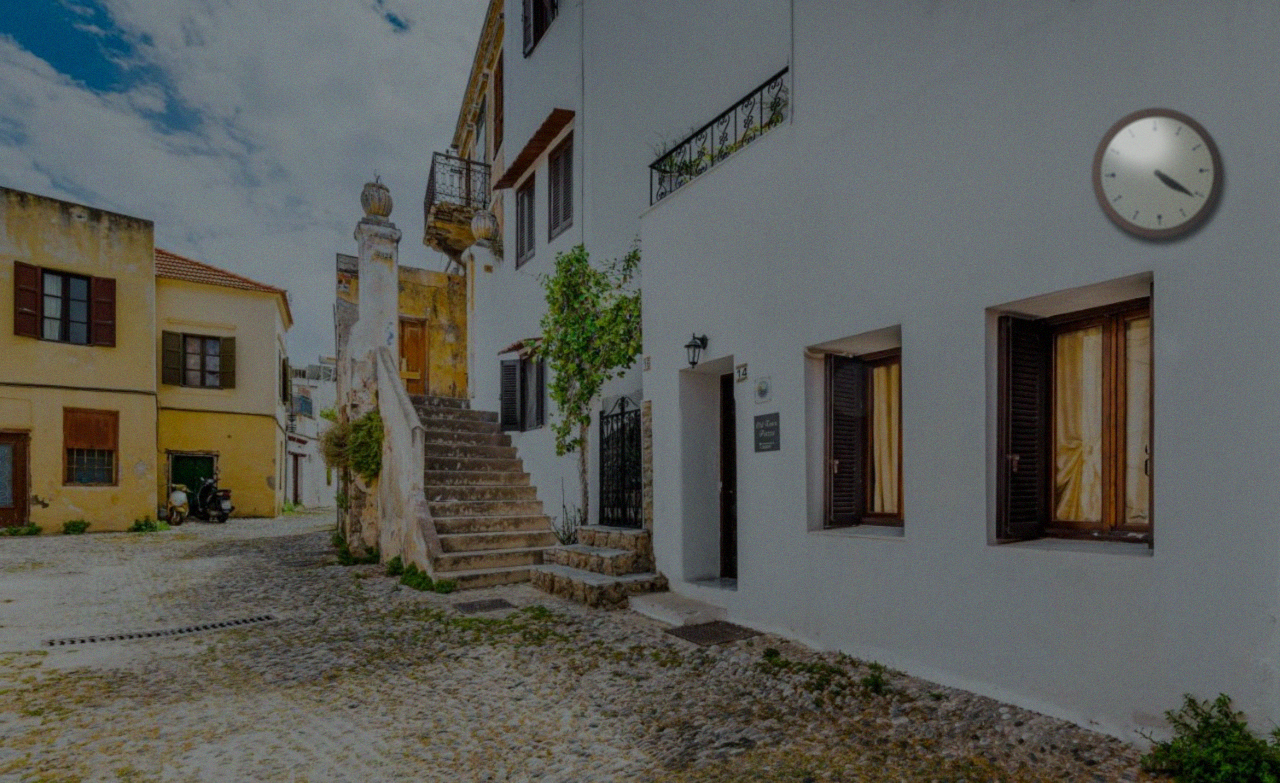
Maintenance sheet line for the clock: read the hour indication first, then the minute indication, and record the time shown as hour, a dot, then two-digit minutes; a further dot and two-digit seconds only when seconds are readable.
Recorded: 4.21
